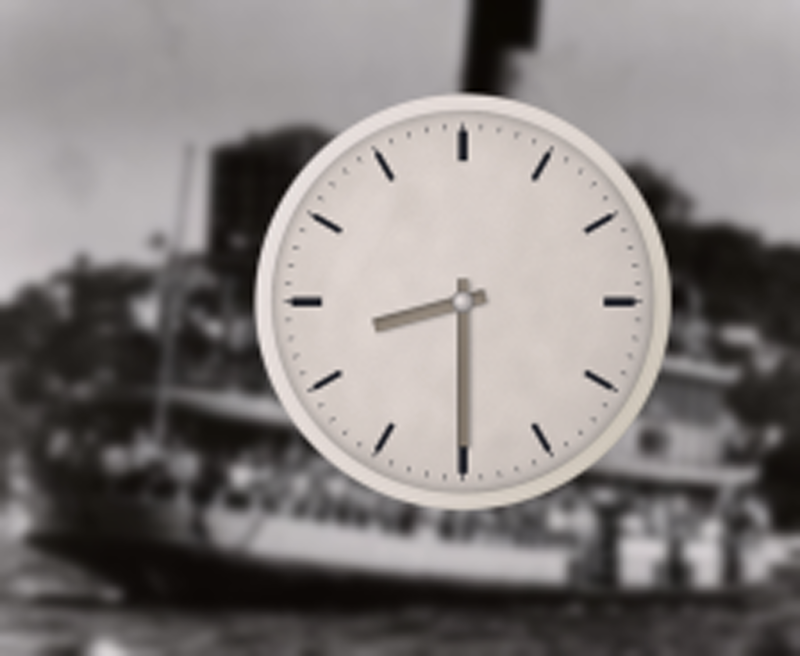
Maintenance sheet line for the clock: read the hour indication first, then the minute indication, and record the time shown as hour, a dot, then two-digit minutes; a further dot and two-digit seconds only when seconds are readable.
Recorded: 8.30
